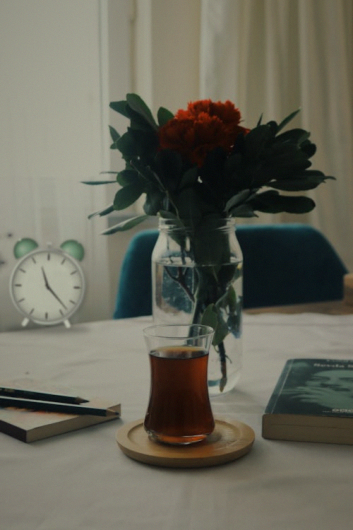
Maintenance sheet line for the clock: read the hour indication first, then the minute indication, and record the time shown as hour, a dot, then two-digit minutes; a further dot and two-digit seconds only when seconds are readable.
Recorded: 11.23
